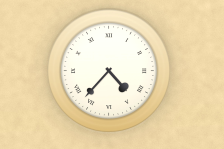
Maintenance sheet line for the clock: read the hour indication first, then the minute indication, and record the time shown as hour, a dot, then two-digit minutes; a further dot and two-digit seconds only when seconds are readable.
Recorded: 4.37
